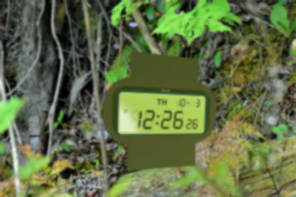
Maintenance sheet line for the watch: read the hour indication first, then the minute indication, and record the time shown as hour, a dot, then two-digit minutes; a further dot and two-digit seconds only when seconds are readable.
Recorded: 12.26
